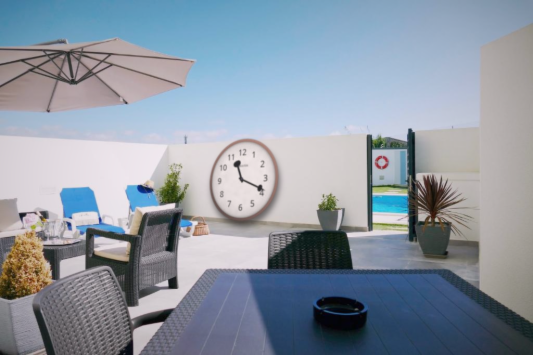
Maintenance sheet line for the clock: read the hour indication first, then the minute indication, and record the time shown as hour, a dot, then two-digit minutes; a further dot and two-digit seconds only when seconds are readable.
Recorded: 11.19
